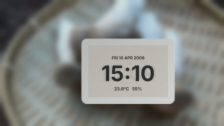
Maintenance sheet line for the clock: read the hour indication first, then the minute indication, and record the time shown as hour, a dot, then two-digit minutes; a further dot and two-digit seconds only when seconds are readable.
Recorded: 15.10
